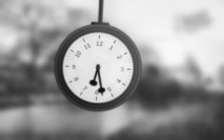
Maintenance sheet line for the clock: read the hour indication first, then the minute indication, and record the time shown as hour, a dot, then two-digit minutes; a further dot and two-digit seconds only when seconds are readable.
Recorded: 6.28
